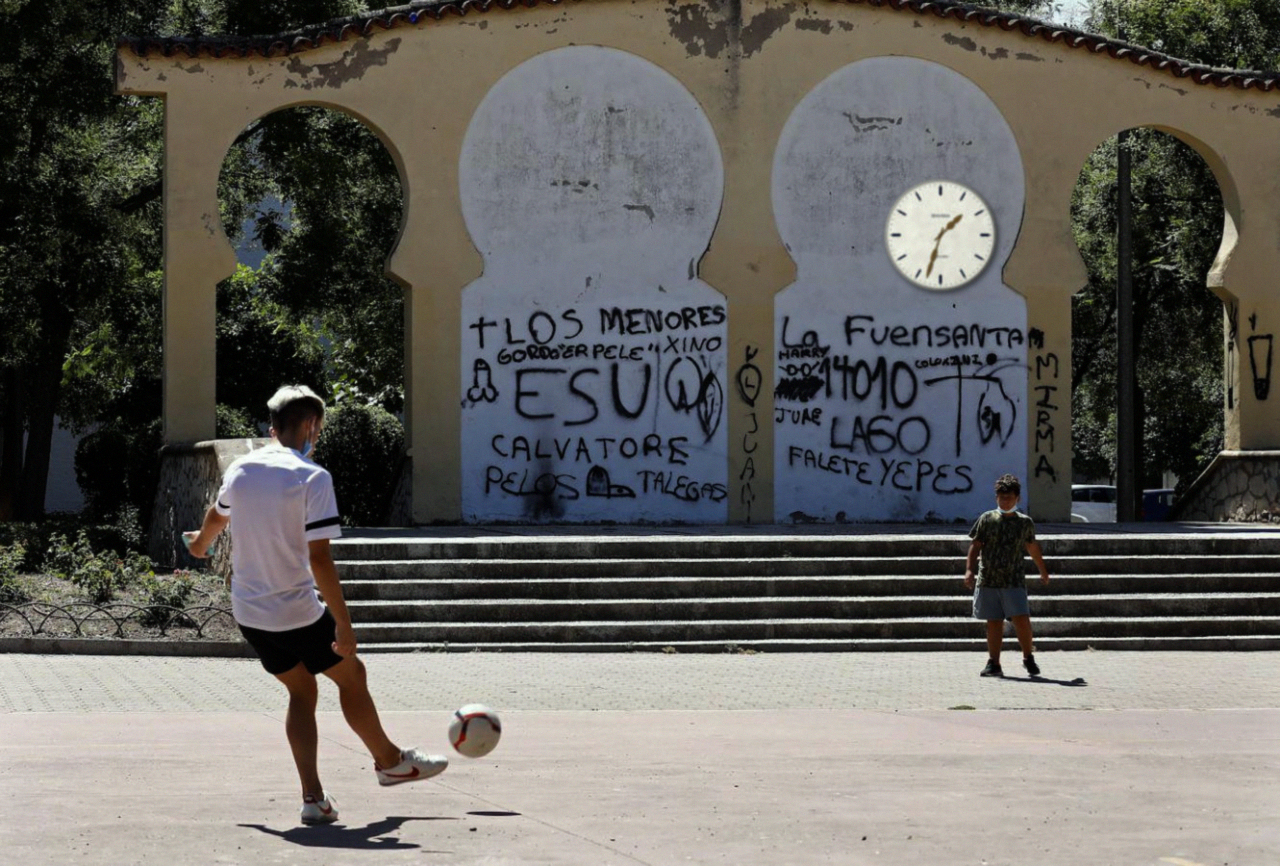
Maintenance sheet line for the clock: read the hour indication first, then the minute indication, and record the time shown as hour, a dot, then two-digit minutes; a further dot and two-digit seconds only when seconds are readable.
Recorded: 1.33
